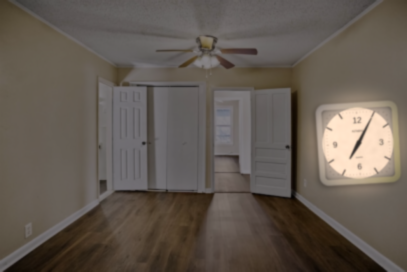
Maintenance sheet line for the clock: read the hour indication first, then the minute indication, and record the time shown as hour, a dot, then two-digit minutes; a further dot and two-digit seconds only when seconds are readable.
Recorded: 7.05
